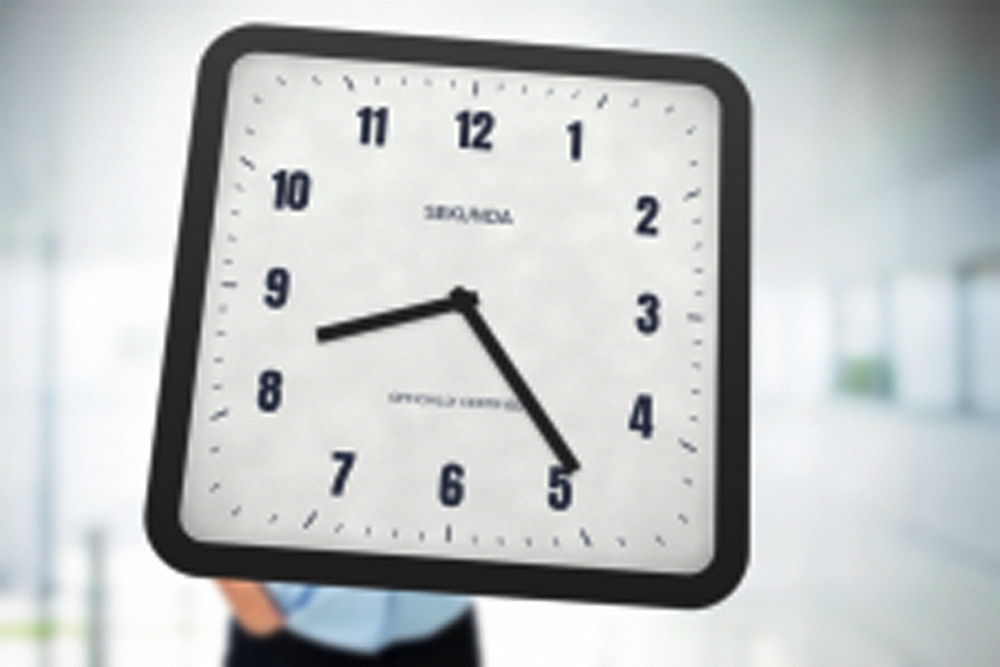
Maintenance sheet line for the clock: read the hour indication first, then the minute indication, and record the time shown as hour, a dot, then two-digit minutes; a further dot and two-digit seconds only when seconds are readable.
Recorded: 8.24
